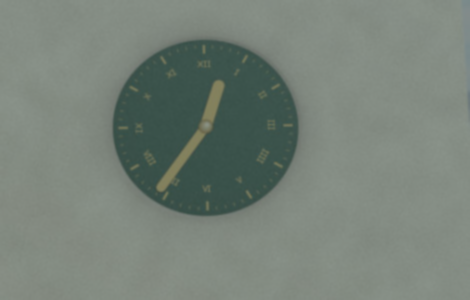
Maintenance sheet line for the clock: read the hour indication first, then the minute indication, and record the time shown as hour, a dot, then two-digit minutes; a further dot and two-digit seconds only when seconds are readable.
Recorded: 12.36
